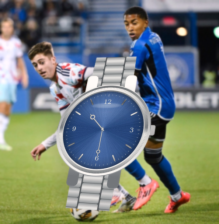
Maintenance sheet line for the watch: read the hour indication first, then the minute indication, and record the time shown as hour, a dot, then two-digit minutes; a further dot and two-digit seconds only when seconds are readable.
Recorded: 10.30
